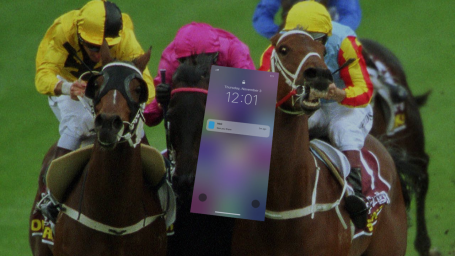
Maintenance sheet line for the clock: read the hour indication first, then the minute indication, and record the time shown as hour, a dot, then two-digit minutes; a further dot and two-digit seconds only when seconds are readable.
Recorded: 12.01
